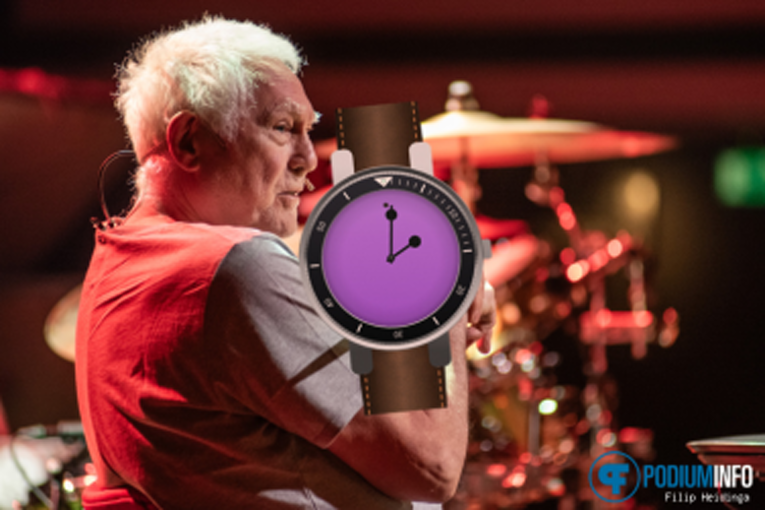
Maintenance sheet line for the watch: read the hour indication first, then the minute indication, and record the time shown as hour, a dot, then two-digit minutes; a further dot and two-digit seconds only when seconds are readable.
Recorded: 2.01
